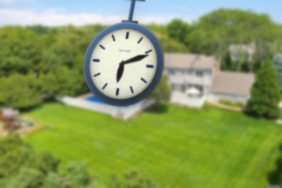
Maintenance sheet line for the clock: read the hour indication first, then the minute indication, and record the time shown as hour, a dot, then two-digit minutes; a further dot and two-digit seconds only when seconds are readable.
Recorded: 6.11
